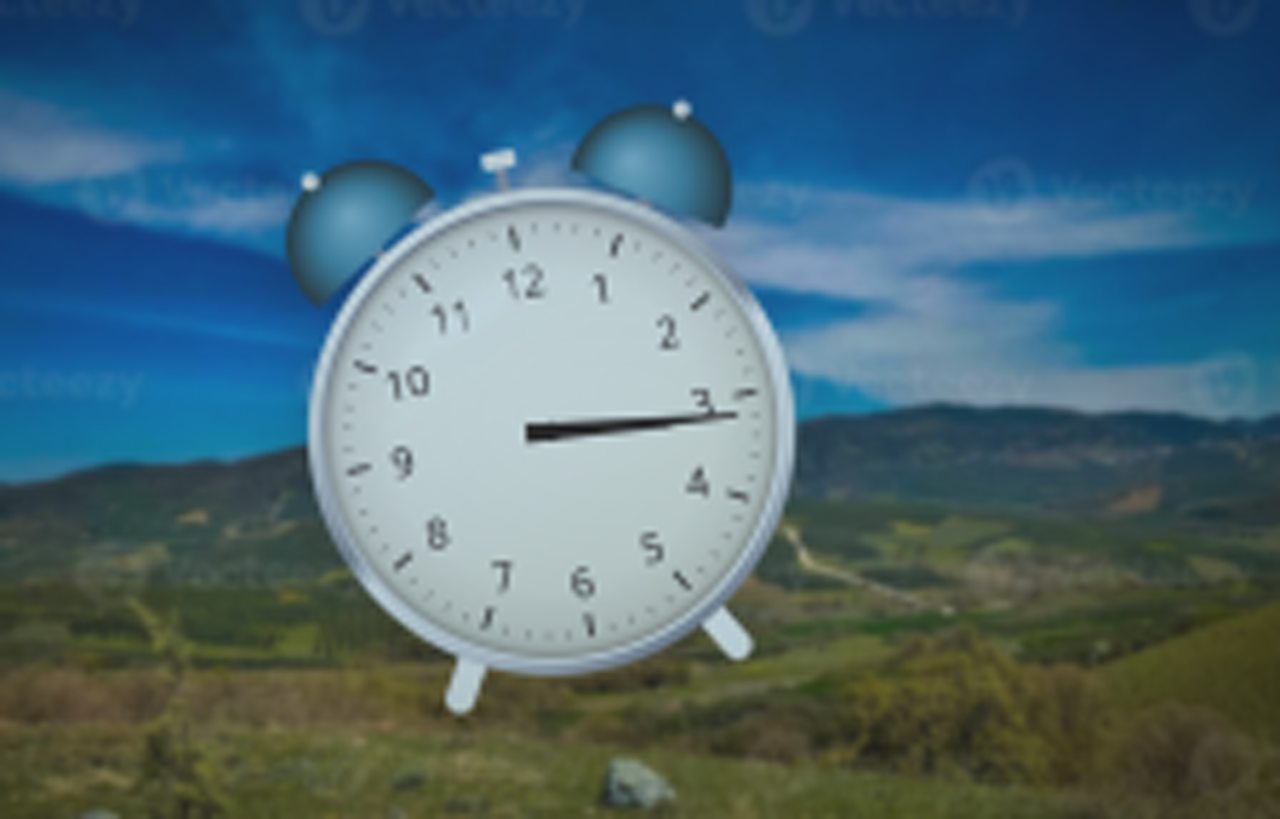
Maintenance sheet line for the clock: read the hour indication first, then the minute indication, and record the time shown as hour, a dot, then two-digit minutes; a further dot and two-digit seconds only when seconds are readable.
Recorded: 3.16
